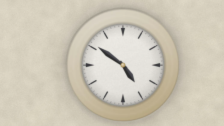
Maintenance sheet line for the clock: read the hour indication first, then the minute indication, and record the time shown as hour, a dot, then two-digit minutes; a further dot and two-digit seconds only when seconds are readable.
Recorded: 4.51
